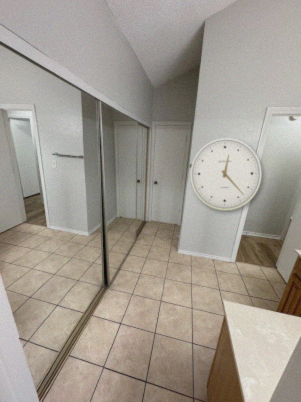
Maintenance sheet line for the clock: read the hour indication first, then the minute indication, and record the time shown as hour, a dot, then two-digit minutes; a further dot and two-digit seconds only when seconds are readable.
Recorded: 12.23
